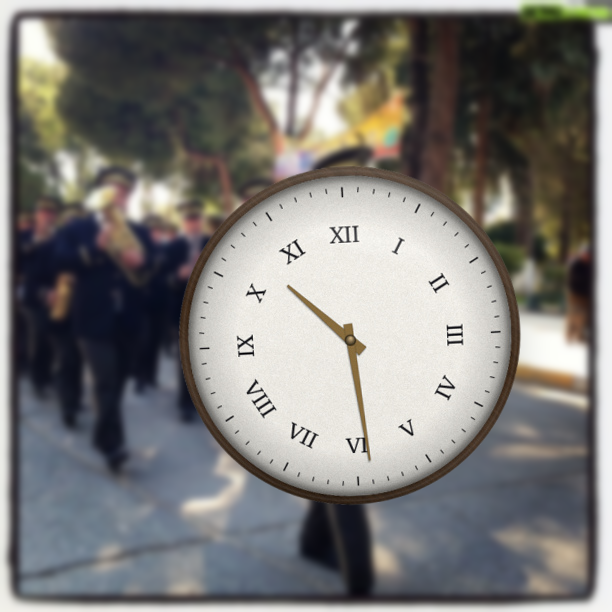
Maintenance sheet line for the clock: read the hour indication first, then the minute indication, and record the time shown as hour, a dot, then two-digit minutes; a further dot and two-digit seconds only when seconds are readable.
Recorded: 10.29
